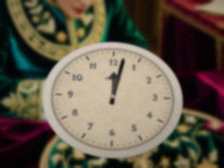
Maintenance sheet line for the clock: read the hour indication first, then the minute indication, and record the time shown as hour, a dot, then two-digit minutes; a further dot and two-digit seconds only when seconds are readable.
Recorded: 12.02
